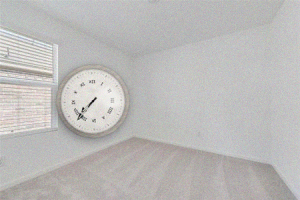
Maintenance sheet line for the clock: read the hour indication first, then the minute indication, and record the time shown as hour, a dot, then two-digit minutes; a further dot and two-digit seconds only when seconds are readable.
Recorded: 7.37
